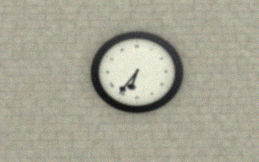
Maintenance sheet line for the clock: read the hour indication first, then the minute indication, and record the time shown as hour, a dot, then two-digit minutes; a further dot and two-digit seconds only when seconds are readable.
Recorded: 6.36
